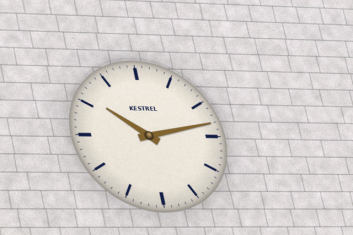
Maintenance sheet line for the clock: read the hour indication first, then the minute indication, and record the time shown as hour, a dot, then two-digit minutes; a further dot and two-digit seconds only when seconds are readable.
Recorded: 10.13
